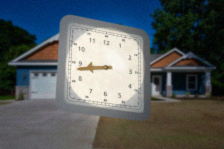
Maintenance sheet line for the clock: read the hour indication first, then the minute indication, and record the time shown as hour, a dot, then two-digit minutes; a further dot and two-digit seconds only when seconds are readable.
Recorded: 8.43
